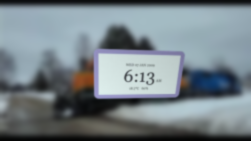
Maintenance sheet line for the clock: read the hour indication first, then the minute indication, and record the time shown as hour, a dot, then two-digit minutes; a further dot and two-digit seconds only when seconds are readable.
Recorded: 6.13
